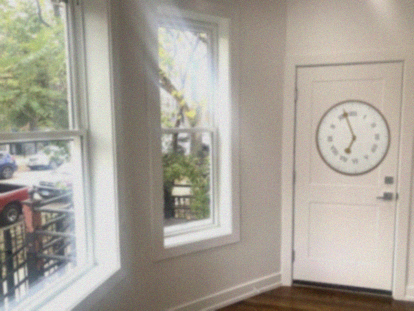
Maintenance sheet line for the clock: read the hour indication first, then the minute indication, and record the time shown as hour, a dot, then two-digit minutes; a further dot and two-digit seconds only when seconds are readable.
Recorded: 6.57
